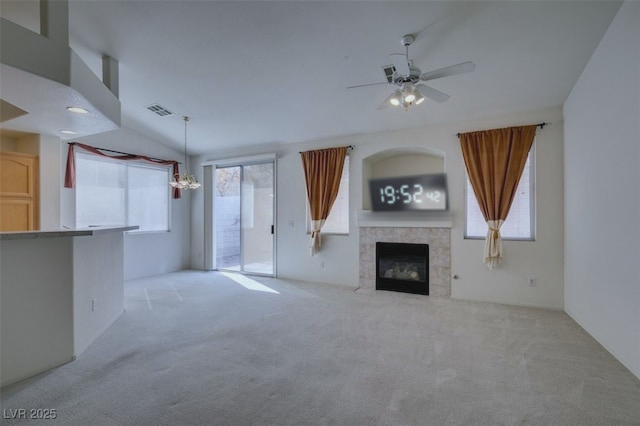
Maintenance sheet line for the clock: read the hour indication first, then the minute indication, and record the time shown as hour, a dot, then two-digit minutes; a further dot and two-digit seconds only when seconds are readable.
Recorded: 19.52
